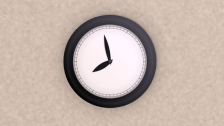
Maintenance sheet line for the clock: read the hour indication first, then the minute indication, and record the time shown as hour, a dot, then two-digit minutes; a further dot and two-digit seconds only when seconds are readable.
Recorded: 7.58
